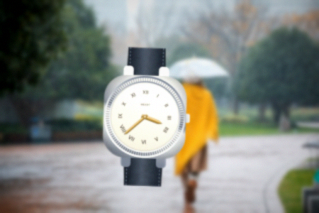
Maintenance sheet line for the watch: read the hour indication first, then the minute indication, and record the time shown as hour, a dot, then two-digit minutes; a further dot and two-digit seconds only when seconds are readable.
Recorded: 3.38
